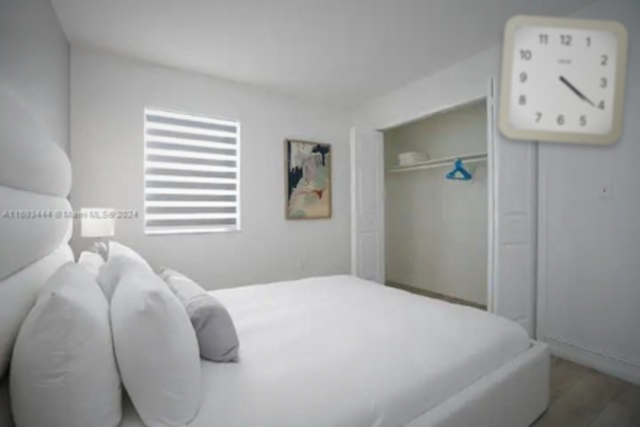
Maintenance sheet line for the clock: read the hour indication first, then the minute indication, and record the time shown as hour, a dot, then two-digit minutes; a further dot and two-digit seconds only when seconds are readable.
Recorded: 4.21
